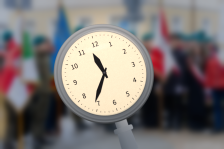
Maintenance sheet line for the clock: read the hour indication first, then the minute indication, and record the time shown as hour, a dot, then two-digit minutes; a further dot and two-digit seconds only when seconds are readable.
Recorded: 11.36
